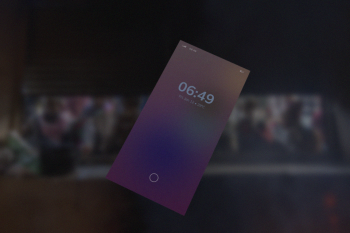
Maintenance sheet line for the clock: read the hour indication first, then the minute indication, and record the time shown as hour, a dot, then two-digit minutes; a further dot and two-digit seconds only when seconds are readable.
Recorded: 6.49
